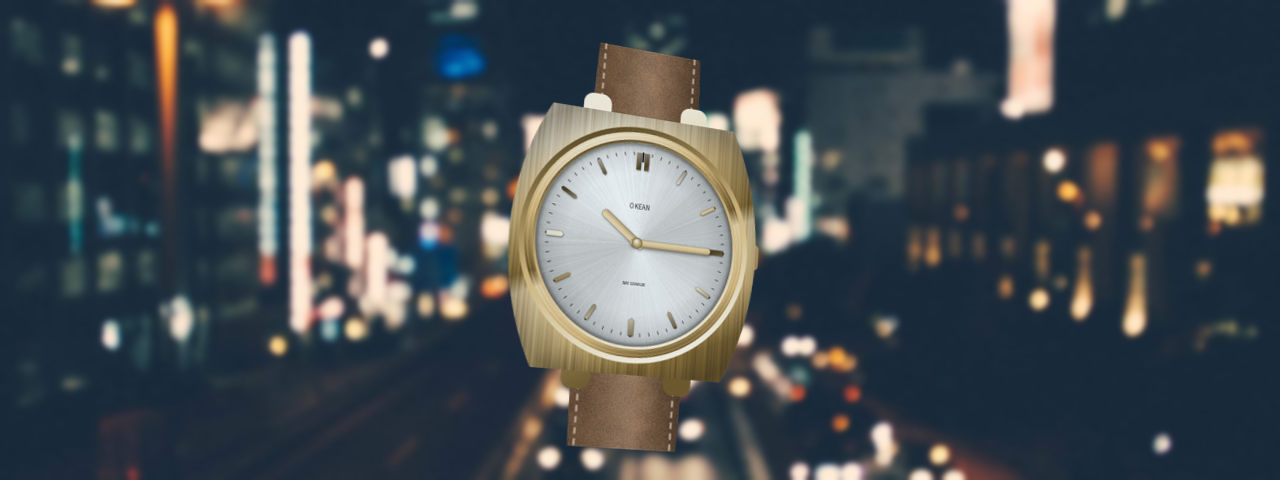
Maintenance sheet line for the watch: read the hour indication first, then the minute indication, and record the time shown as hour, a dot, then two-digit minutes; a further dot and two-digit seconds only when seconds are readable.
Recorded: 10.15
